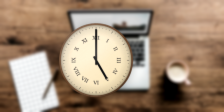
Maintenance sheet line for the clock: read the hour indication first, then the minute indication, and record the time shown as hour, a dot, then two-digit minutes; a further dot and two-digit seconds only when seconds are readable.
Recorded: 5.00
